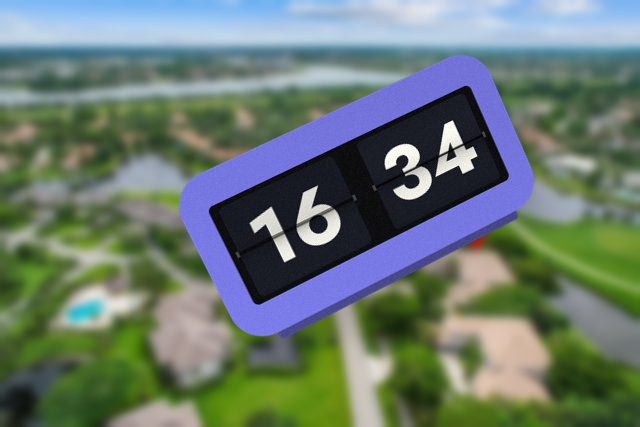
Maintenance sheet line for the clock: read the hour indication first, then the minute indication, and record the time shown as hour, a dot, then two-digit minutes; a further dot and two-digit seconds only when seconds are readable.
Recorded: 16.34
